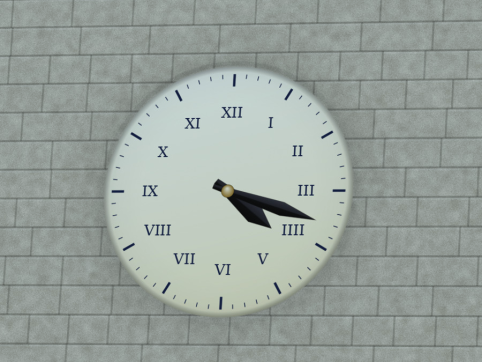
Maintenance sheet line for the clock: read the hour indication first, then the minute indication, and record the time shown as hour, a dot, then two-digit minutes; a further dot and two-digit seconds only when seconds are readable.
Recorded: 4.18
